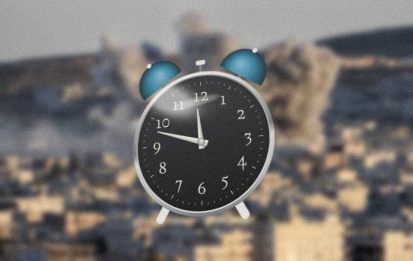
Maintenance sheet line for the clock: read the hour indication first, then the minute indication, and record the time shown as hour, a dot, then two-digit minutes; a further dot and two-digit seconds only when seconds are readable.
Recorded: 11.48
